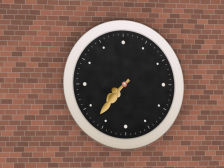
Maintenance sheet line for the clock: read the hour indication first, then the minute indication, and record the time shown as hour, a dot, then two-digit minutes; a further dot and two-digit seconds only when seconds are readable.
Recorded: 7.37
